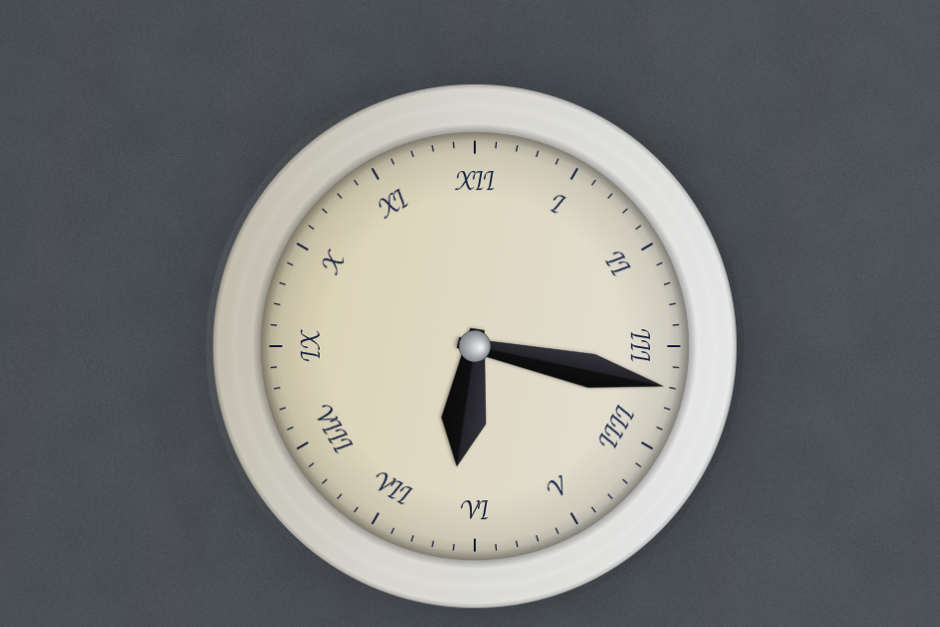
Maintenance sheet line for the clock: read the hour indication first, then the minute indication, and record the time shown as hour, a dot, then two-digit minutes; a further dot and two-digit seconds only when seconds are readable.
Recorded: 6.17
